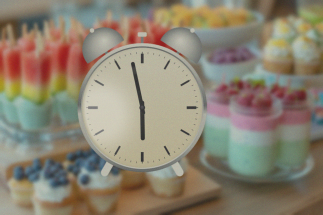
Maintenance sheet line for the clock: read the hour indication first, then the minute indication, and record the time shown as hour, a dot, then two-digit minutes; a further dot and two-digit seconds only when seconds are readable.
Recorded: 5.58
